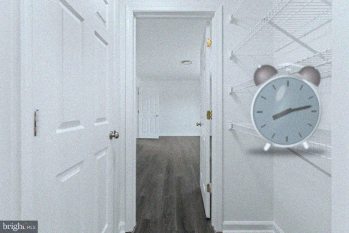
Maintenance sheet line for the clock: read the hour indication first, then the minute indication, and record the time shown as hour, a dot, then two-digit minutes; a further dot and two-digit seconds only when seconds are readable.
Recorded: 8.13
